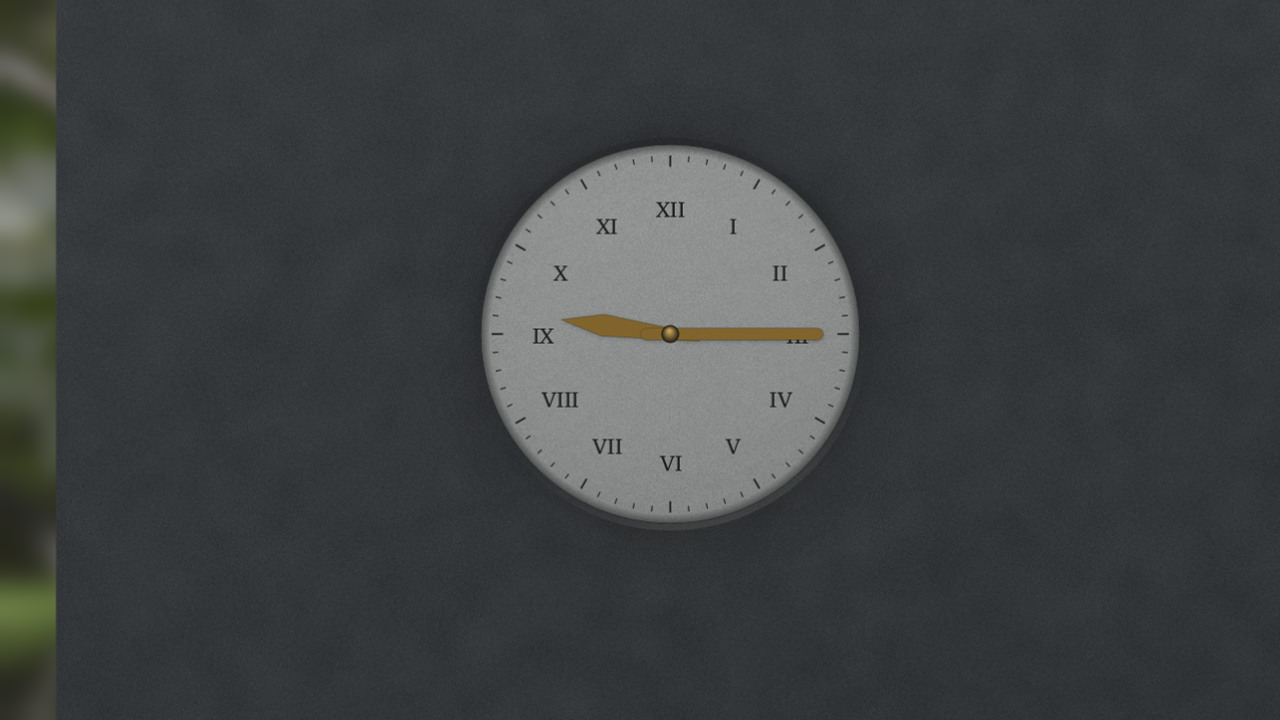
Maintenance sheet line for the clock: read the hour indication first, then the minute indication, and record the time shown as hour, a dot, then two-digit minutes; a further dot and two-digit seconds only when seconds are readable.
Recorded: 9.15
